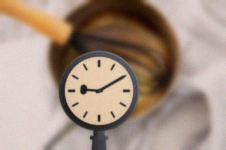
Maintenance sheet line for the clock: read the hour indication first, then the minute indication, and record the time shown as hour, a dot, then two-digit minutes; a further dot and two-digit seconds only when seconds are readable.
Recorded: 9.10
